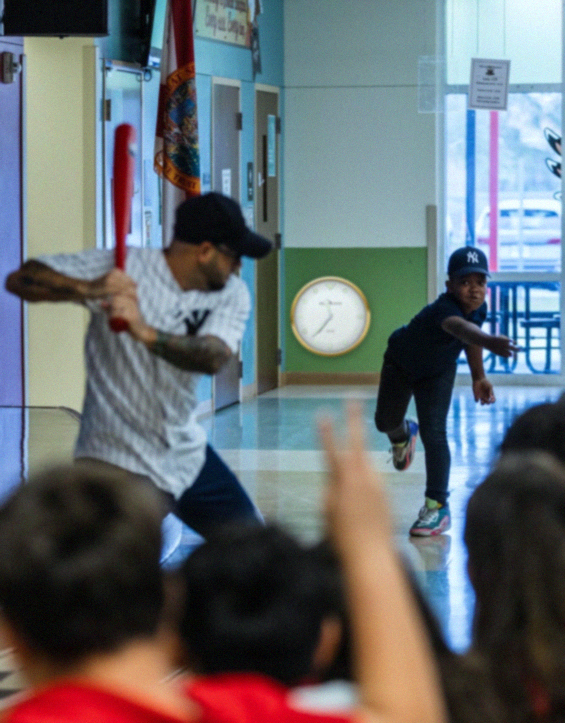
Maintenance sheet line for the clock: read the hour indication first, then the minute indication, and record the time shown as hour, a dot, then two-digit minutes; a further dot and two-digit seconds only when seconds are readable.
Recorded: 11.37
